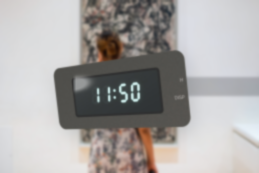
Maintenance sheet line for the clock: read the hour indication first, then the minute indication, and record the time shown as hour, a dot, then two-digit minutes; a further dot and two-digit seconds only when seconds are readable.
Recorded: 11.50
